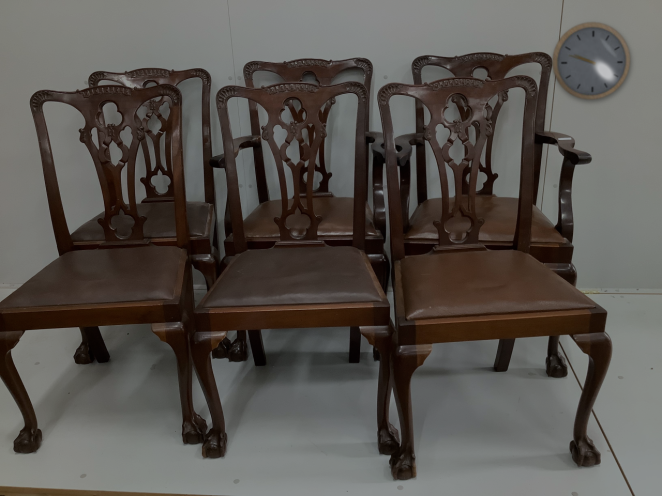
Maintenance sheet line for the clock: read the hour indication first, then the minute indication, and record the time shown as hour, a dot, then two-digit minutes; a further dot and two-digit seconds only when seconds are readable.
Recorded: 9.48
